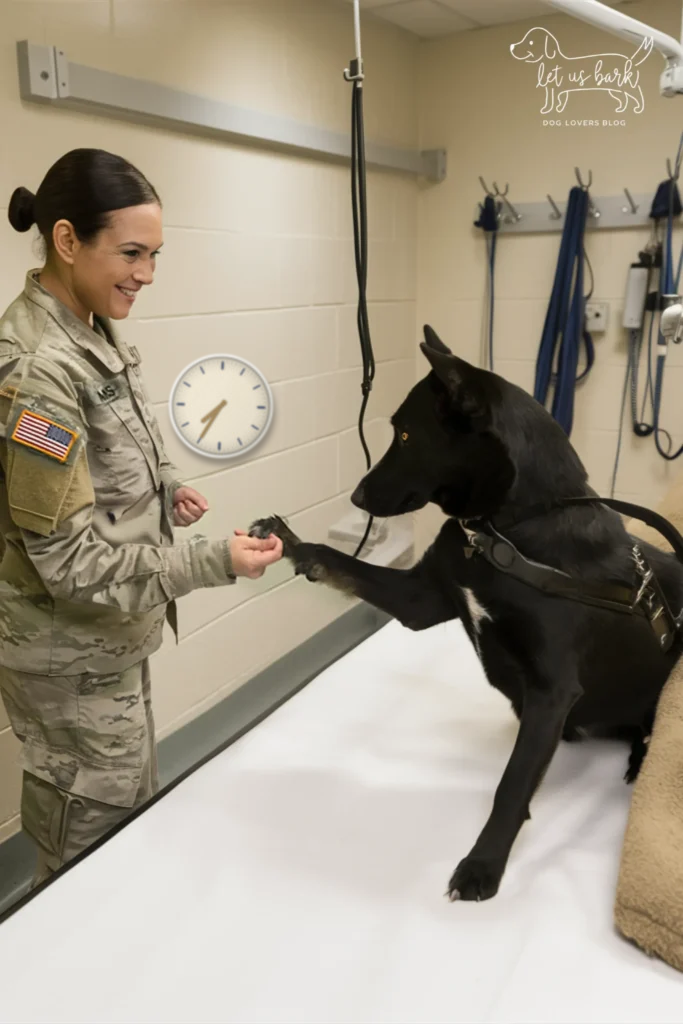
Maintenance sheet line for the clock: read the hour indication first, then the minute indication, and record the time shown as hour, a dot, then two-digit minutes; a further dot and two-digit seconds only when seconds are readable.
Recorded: 7.35
